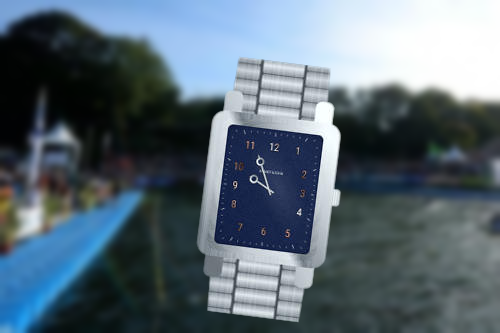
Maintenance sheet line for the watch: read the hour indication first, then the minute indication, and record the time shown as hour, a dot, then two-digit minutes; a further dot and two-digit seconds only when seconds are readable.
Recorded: 9.56
